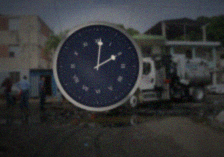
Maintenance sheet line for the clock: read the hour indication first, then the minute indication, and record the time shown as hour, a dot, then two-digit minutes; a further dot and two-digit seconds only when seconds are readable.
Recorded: 2.01
